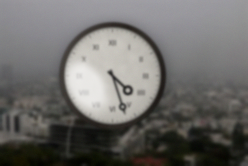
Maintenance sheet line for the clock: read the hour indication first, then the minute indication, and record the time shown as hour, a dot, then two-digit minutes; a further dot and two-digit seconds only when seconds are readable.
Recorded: 4.27
